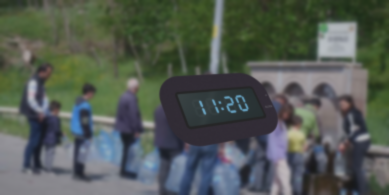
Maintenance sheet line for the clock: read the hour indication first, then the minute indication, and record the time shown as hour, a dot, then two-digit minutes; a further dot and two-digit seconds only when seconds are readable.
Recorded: 11.20
